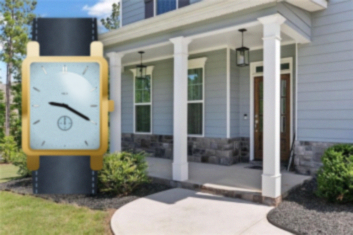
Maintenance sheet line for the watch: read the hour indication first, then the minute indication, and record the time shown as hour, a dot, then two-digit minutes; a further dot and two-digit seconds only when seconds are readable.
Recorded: 9.20
